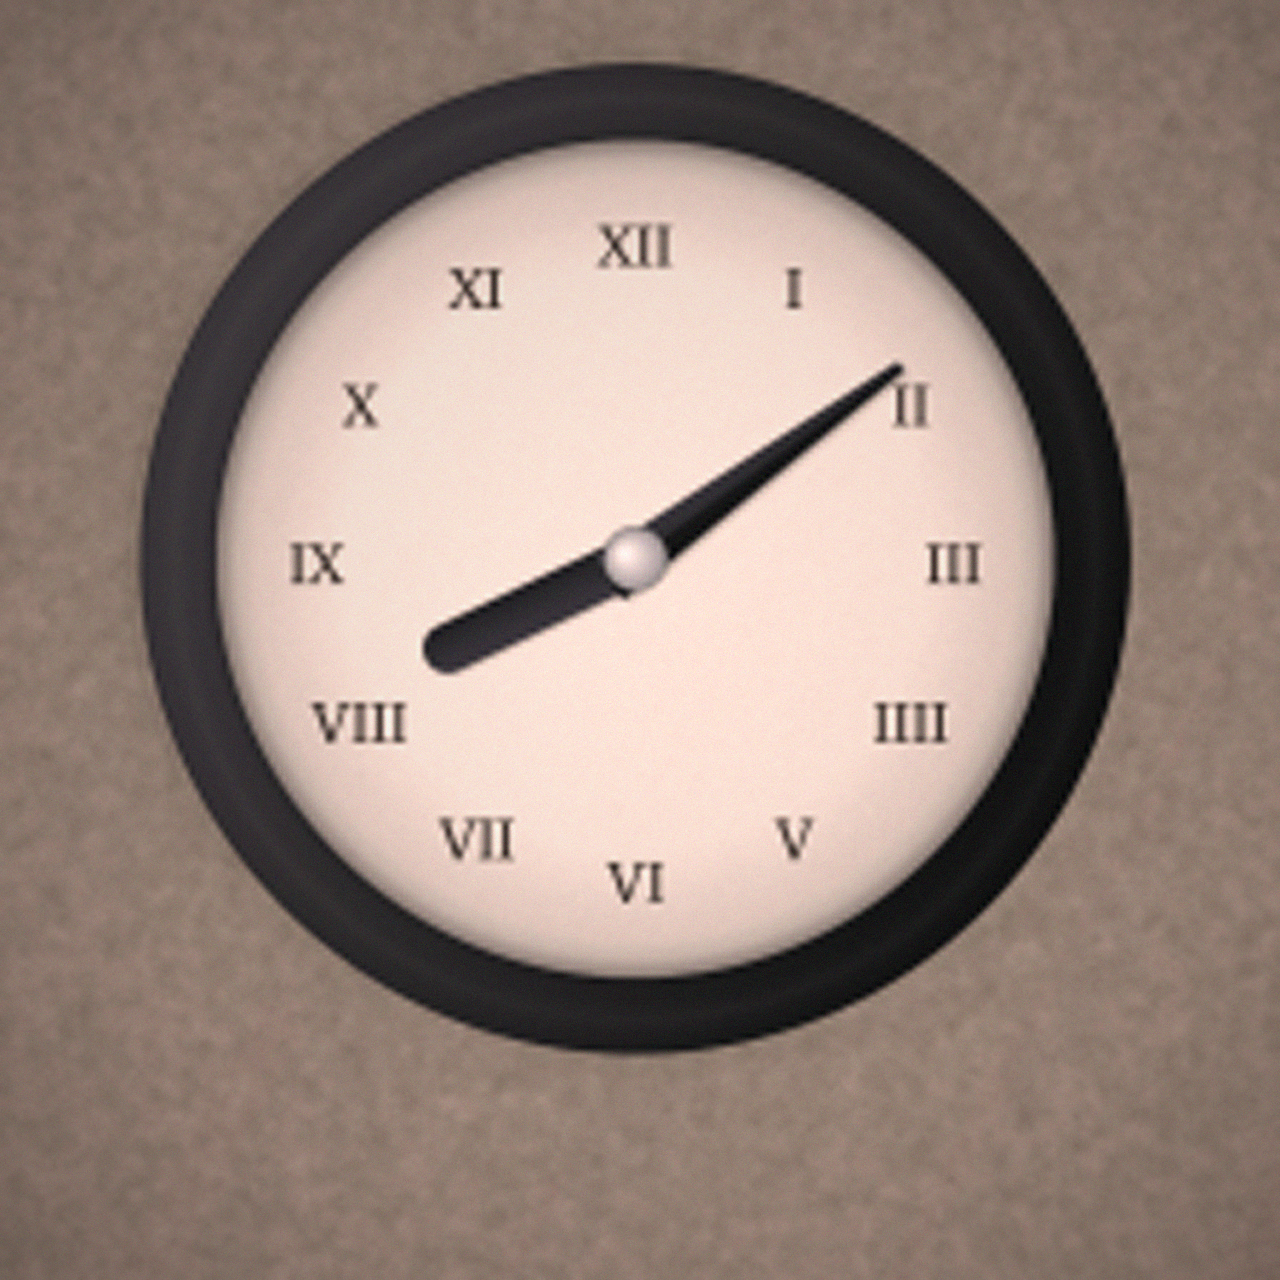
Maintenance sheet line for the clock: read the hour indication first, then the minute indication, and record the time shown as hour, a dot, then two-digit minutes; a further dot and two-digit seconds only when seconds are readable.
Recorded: 8.09
